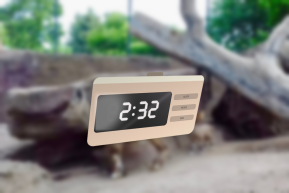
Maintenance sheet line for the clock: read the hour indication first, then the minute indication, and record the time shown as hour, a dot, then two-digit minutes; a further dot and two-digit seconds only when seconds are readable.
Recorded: 2.32
